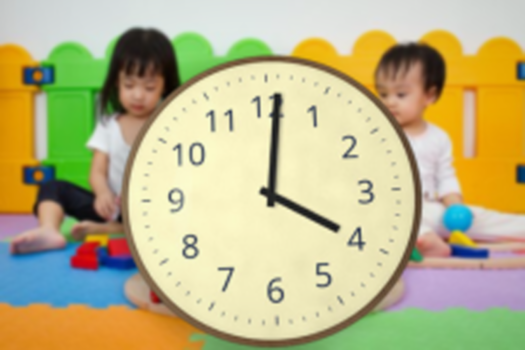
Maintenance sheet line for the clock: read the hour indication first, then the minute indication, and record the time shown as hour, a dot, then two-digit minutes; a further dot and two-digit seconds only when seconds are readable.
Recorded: 4.01
